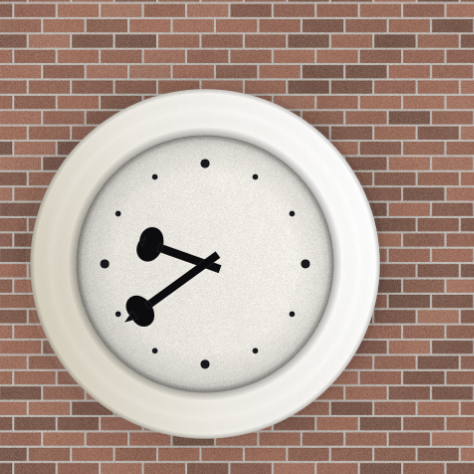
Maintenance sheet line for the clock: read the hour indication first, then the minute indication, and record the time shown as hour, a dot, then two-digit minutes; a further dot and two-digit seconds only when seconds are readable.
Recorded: 9.39
